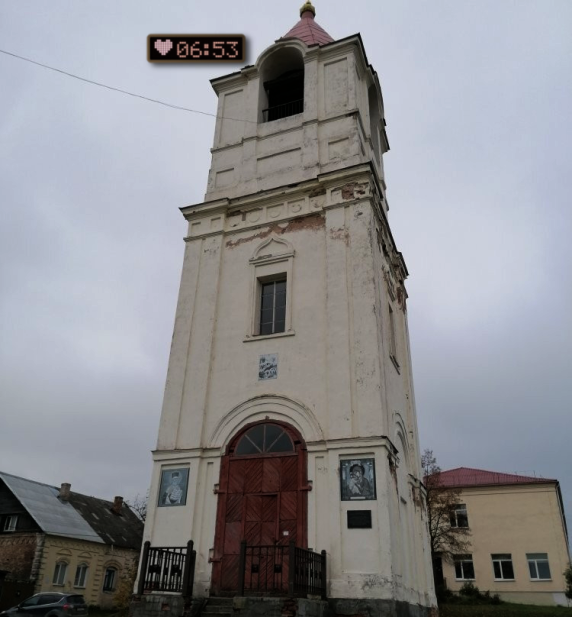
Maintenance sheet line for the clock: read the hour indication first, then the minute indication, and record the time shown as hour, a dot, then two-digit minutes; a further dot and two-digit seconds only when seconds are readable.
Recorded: 6.53
